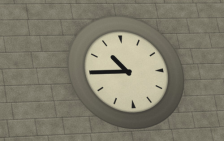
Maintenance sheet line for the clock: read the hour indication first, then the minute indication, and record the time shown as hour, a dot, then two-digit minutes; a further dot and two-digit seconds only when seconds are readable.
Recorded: 10.45
